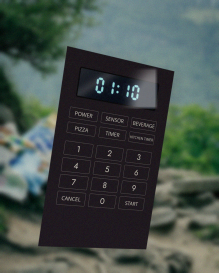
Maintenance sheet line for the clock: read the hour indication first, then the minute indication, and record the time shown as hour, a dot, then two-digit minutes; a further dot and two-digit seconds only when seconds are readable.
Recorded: 1.10
